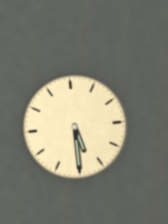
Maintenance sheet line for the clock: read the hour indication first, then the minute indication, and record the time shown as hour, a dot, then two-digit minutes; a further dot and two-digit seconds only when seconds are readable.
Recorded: 5.30
